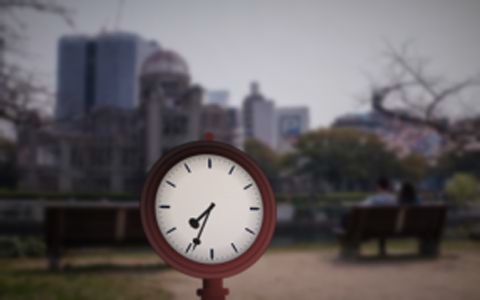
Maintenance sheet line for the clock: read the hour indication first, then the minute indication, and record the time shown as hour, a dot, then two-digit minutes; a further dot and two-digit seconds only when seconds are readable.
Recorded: 7.34
